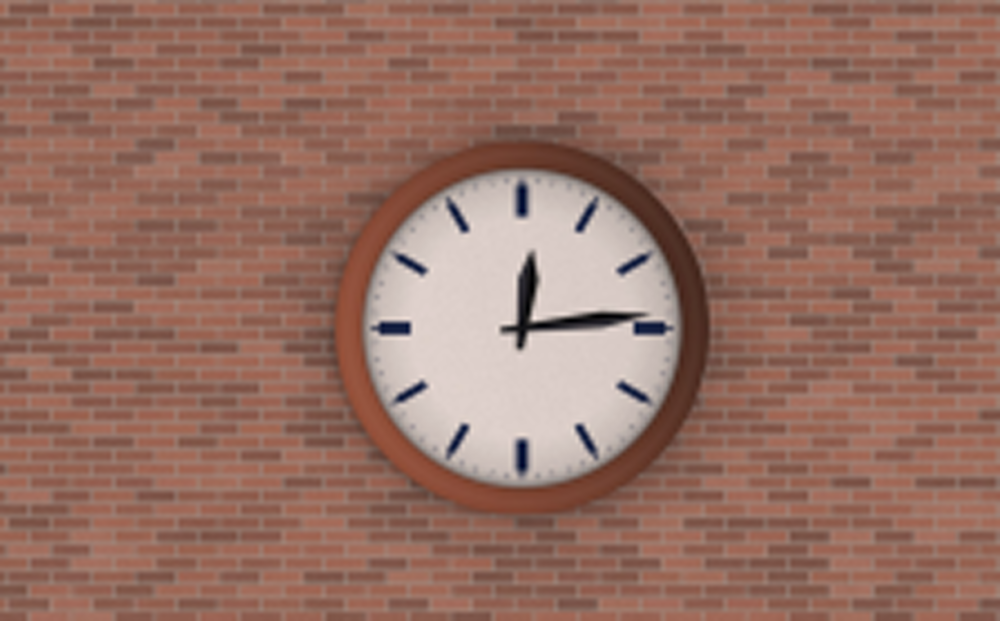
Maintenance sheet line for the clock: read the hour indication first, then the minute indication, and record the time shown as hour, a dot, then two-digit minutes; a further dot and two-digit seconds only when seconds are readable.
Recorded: 12.14
